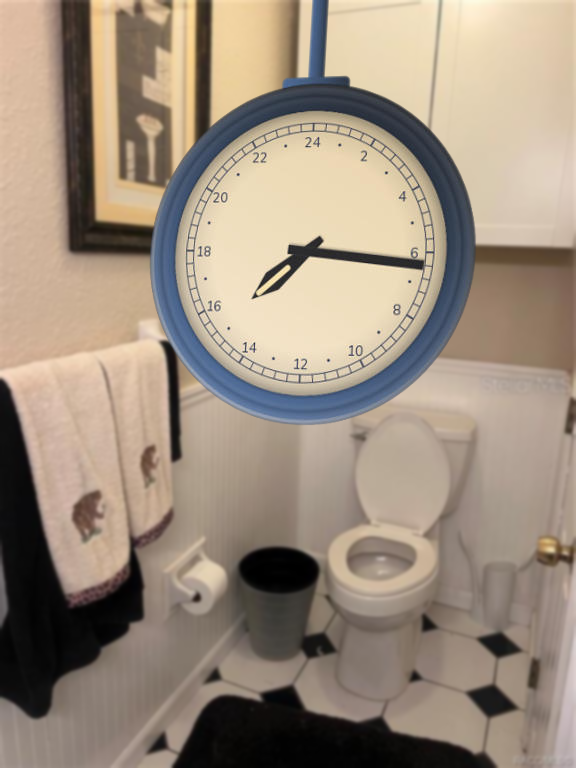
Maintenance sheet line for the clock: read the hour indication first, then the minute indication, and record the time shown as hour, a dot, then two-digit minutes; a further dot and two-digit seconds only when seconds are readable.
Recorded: 15.16
